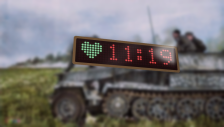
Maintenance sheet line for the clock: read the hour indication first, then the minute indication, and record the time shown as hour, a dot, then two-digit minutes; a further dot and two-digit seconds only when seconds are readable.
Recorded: 11.19
